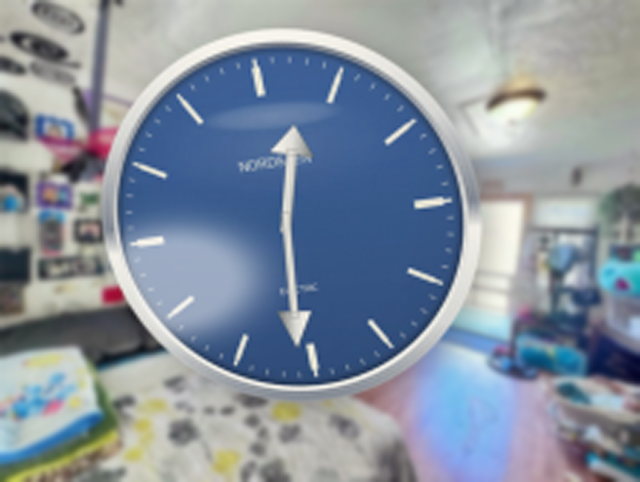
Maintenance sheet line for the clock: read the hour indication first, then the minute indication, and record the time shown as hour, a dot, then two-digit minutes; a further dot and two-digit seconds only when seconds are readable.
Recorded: 12.31
